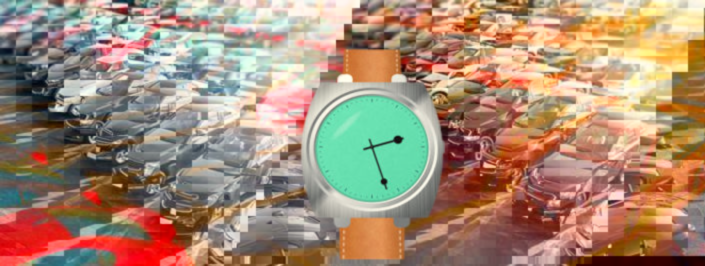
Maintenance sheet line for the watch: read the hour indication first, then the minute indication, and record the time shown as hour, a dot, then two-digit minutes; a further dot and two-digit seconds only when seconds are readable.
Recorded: 2.27
